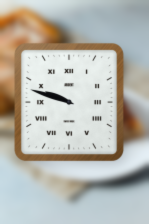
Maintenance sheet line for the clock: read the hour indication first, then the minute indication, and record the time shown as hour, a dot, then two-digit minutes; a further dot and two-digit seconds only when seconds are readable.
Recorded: 9.48
